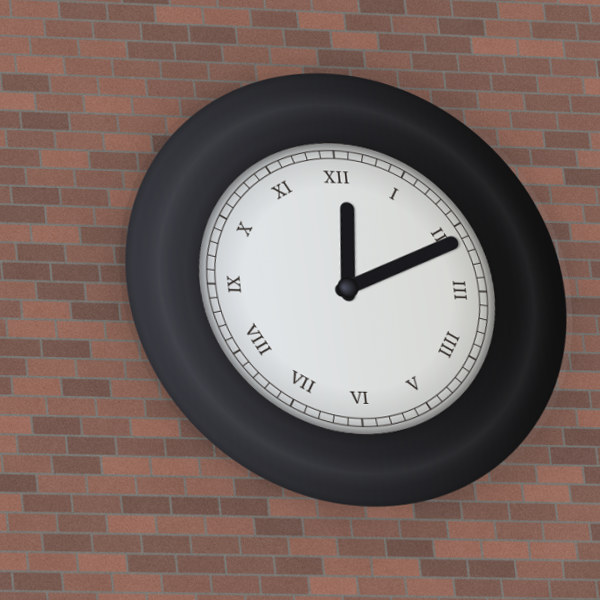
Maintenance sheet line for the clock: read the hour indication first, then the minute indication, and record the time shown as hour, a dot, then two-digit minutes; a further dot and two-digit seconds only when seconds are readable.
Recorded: 12.11
